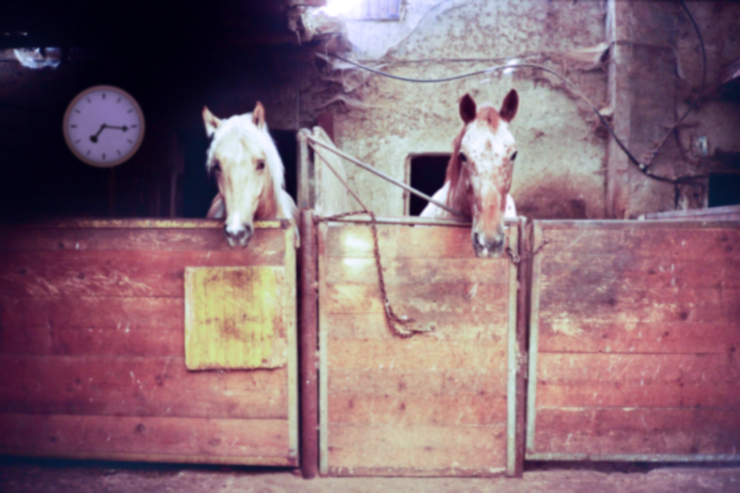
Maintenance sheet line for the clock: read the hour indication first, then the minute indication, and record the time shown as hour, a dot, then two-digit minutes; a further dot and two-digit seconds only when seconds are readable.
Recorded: 7.16
